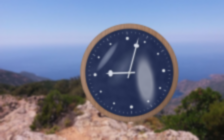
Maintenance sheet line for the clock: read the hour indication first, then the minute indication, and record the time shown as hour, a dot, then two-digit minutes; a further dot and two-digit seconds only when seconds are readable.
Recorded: 9.03
